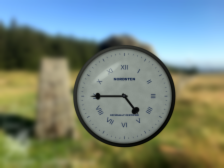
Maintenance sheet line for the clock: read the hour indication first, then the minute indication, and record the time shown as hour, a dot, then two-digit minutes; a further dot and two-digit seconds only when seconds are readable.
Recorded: 4.45
